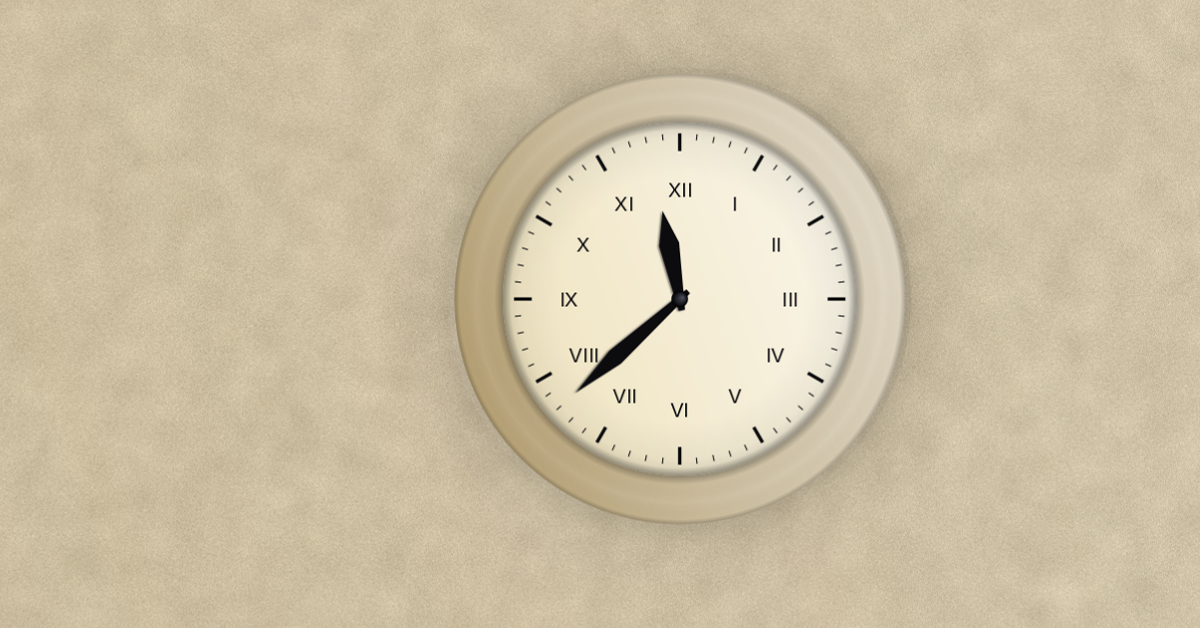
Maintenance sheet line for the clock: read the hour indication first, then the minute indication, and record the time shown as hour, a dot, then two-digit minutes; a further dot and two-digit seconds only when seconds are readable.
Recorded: 11.38
